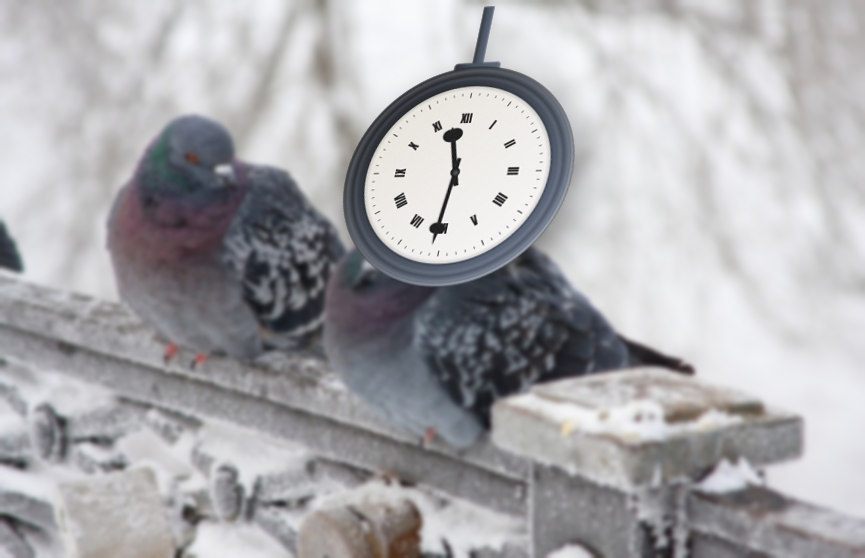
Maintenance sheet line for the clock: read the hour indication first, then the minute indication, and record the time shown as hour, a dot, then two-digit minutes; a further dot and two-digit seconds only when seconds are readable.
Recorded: 11.31
